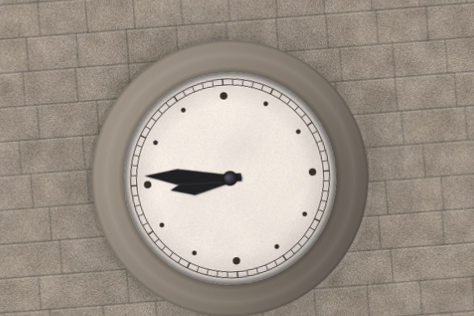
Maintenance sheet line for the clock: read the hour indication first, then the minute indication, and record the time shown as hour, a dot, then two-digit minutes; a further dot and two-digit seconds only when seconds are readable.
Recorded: 8.46
